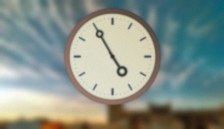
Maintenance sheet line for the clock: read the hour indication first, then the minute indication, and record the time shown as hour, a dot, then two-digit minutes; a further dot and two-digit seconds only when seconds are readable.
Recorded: 4.55
